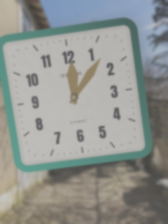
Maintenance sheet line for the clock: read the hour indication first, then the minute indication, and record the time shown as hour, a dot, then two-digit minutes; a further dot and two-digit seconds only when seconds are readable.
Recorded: 12.07
